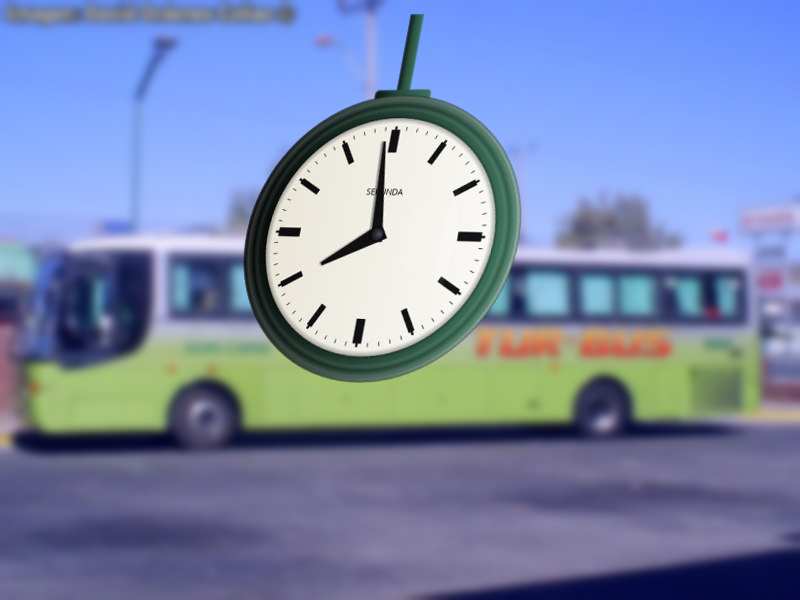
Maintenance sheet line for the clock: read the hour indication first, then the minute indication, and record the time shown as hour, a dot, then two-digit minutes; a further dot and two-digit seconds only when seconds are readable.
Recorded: 7.59
